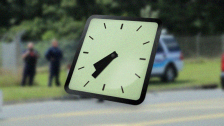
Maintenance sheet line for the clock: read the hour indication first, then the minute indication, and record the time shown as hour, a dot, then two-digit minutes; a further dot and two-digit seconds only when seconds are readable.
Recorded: 7.35
